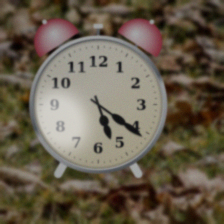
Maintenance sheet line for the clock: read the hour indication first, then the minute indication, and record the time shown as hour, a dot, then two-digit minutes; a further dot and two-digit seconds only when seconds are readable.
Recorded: 5.21
